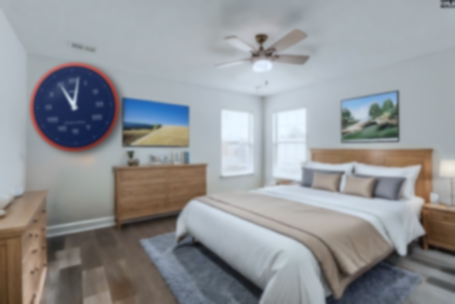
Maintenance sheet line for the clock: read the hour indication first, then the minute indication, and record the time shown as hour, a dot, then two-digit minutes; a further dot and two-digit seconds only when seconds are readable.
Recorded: 11.02
